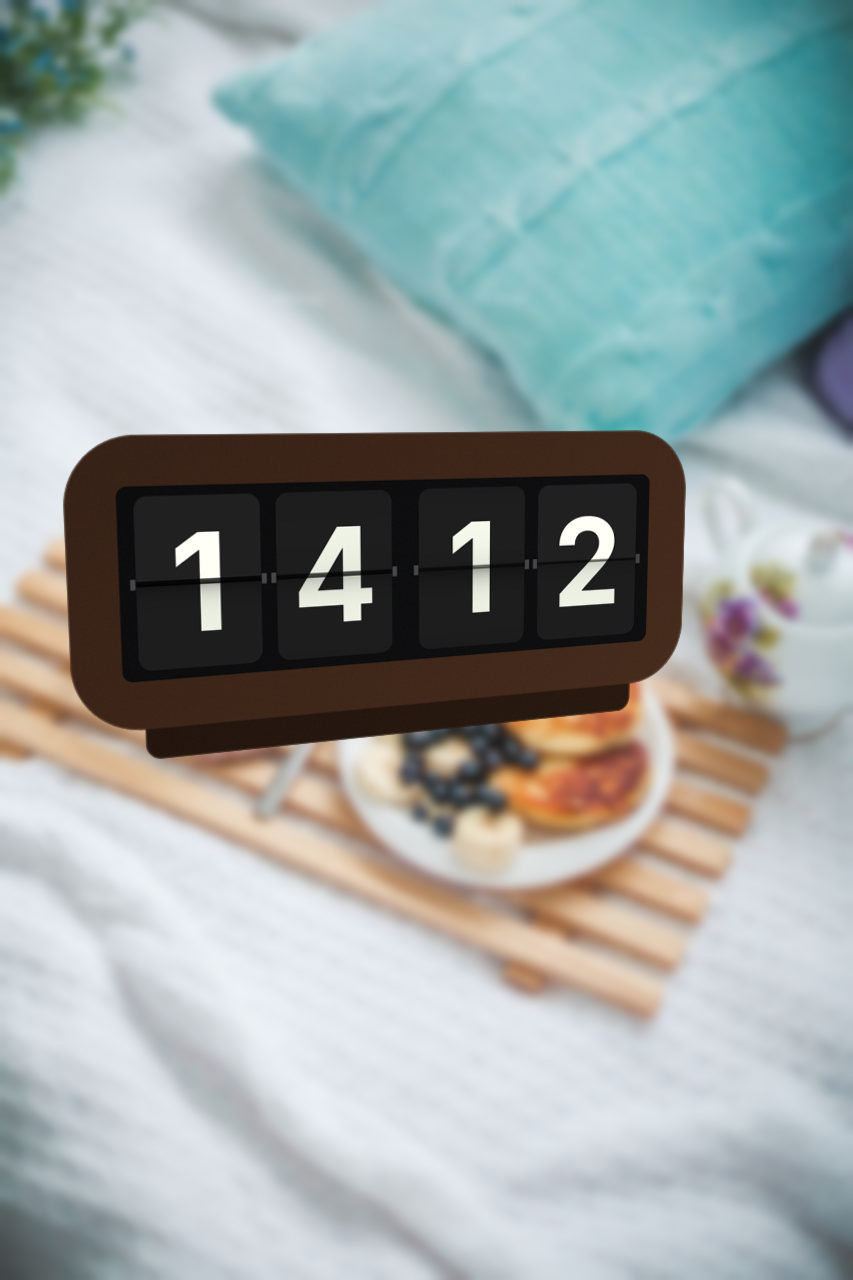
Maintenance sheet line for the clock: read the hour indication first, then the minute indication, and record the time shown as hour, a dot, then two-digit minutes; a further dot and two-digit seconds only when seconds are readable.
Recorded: 14.12
